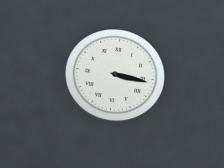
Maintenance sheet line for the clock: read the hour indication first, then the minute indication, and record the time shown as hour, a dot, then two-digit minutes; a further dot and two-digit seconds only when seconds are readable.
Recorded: 3.16
